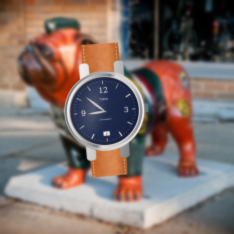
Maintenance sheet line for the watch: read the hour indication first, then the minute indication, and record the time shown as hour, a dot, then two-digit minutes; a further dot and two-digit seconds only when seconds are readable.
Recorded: 8.52
